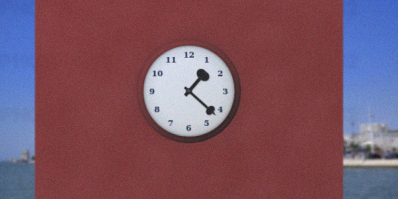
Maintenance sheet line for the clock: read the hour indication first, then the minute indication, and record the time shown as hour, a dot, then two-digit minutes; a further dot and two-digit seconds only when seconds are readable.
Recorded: 1.22
